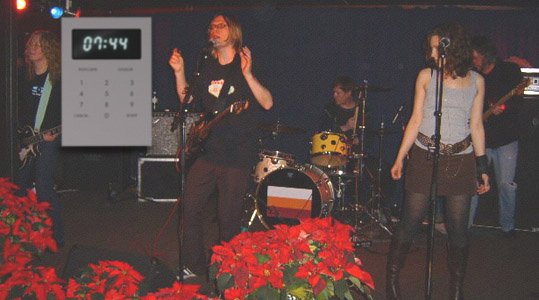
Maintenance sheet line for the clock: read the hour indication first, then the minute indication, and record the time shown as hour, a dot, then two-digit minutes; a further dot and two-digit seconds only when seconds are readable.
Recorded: 7.44
